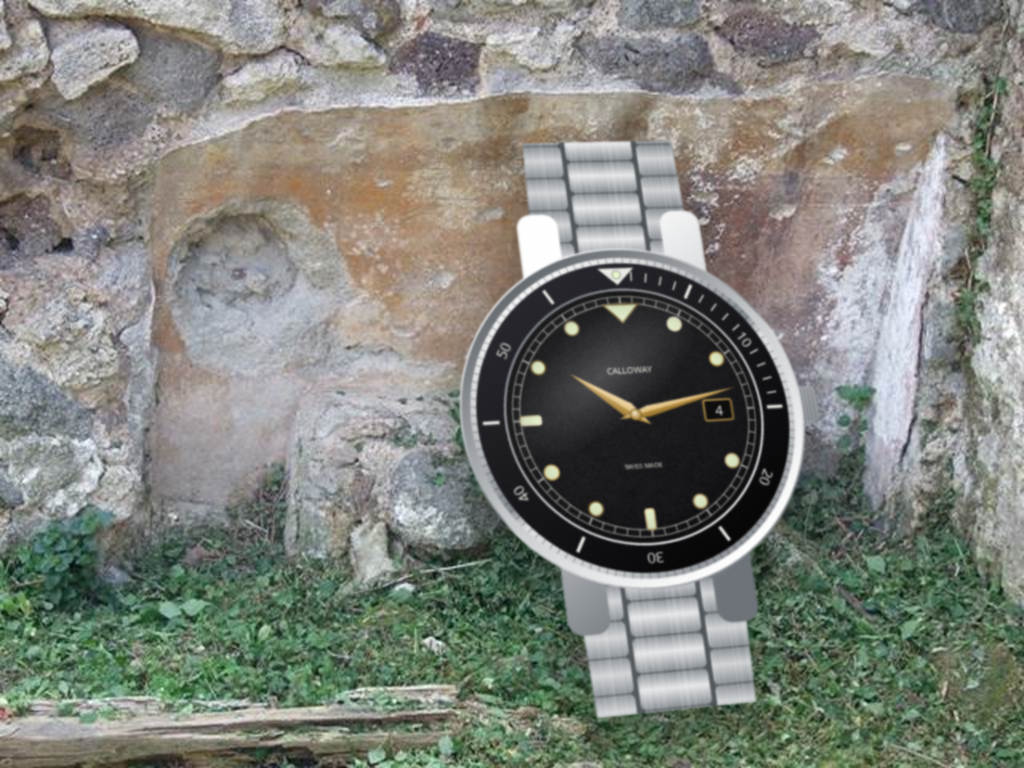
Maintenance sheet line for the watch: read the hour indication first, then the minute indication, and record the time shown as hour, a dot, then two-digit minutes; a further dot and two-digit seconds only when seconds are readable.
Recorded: 10.13
